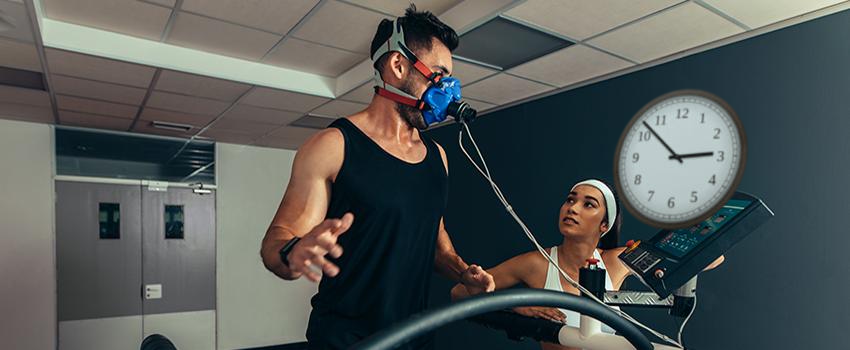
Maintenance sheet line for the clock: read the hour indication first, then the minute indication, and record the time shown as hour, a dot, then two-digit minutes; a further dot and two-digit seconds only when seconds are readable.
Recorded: 2.52
